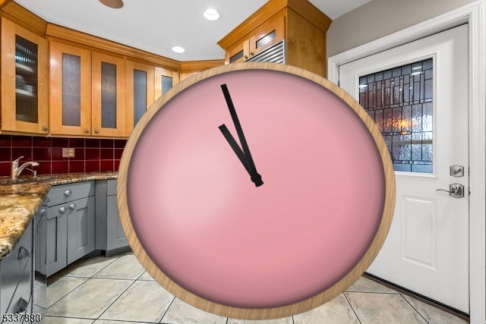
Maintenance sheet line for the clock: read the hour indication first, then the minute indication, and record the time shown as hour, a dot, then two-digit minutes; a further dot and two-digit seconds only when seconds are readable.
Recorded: 10.57
